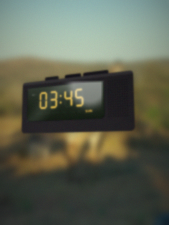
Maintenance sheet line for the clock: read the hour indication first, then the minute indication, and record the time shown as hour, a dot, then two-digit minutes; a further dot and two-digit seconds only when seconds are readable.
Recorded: 3.45
